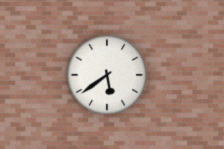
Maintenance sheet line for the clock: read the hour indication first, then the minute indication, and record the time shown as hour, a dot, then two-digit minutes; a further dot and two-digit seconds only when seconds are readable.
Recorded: 5.39
